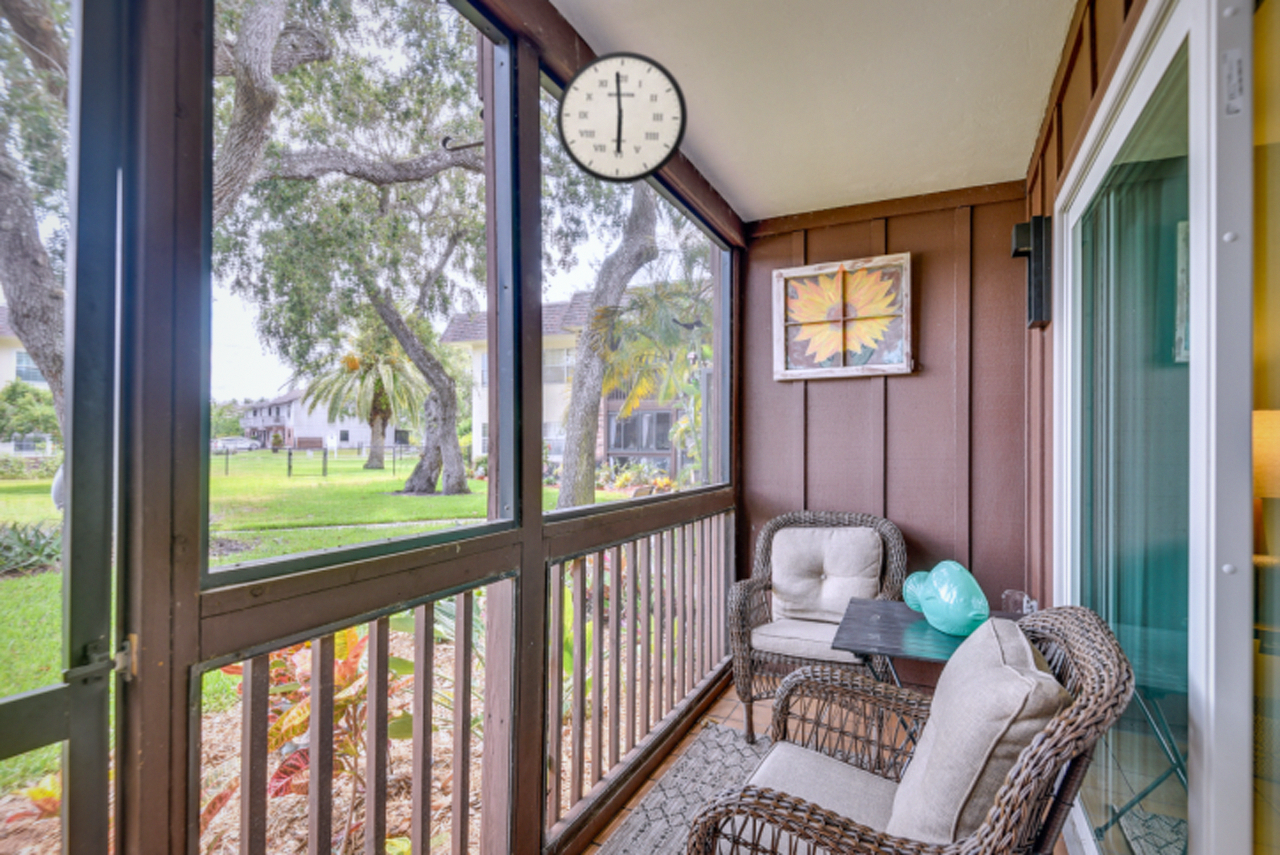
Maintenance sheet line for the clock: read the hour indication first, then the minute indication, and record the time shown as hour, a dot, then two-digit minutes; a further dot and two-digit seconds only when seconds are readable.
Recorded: 5.59
